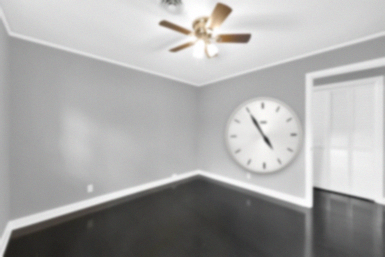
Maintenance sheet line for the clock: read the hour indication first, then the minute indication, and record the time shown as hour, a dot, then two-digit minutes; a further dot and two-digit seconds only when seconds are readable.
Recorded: 4.55
